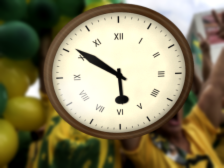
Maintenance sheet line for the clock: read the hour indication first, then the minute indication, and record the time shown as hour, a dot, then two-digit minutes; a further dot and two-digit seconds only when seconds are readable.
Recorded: 5.51
